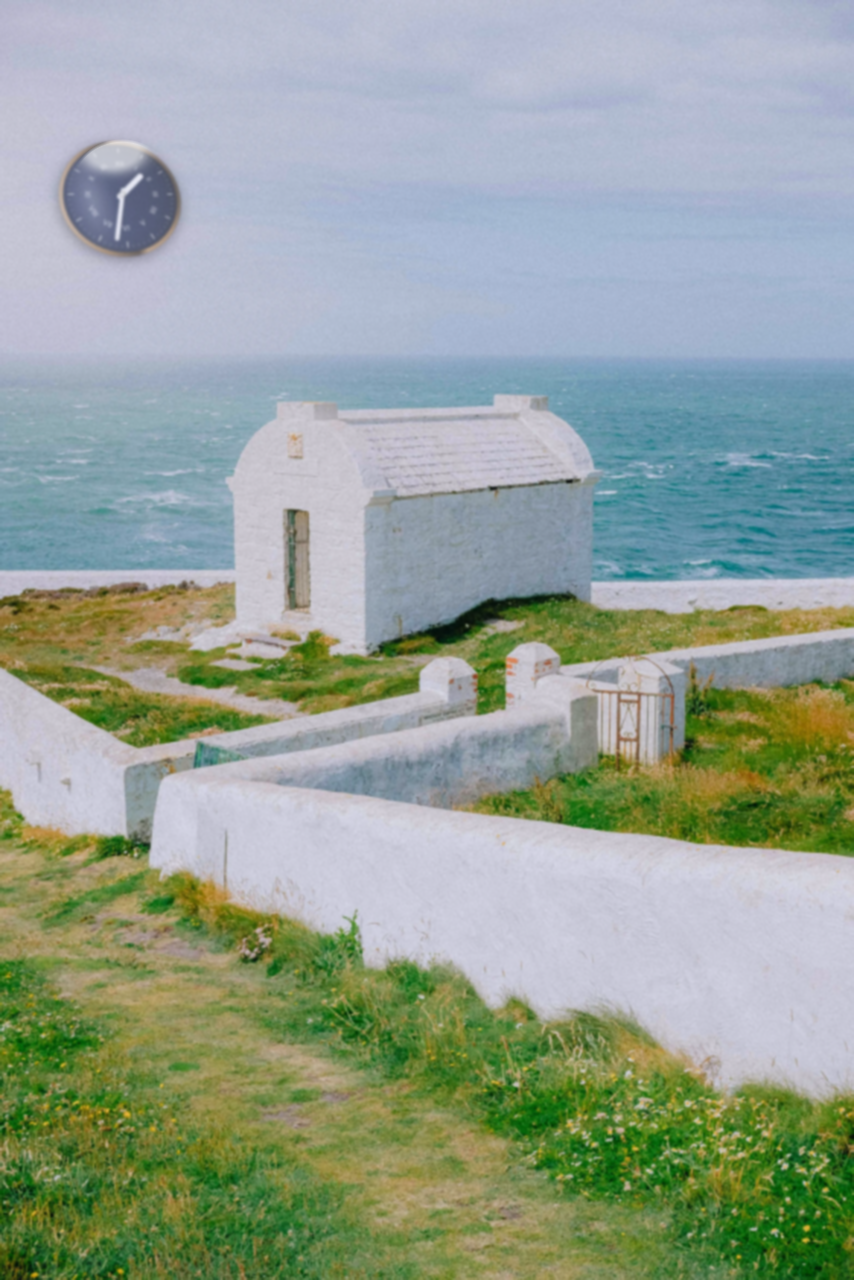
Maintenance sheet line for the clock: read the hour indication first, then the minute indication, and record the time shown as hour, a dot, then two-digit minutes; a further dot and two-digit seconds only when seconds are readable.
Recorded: 1.32
